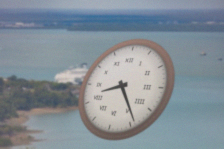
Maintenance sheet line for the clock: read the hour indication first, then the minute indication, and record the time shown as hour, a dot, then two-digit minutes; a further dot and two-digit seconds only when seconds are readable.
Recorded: 8.24
